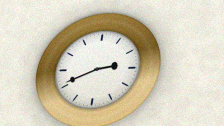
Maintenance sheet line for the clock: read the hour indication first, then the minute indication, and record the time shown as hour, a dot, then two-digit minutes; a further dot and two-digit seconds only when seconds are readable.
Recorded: 2.41
